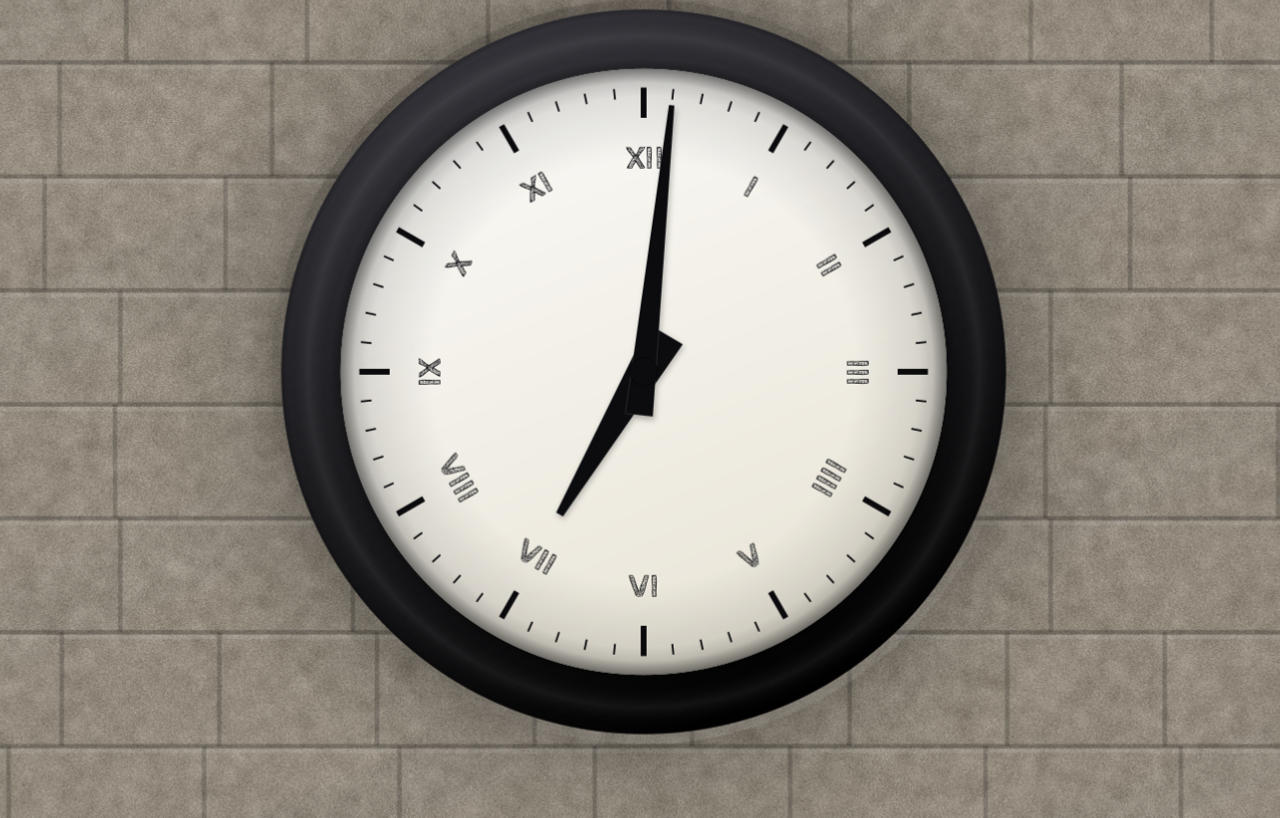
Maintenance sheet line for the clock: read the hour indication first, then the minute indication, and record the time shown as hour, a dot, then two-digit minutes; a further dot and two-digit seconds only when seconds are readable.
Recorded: 7.01
